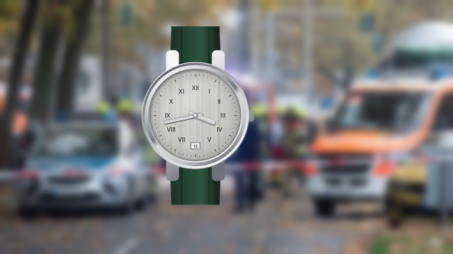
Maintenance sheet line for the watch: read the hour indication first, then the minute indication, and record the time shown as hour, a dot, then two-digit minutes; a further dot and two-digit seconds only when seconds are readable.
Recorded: 3.43
